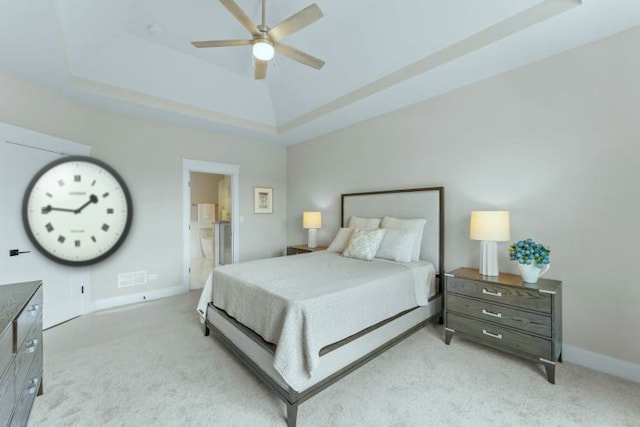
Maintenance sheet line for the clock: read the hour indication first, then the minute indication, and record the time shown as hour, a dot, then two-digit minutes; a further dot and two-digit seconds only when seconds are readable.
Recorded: 1.46
